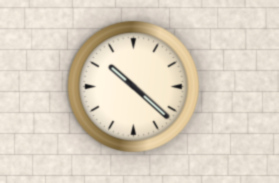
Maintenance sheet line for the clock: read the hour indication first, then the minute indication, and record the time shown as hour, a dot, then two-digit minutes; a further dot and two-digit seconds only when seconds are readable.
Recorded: 10.22
